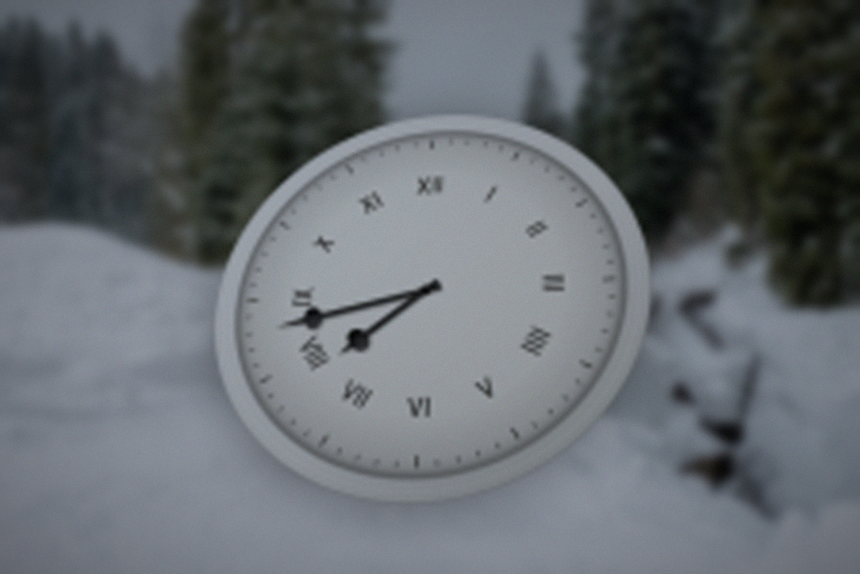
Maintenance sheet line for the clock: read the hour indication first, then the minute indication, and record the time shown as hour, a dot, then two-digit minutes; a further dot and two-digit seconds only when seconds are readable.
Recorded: 7.43
